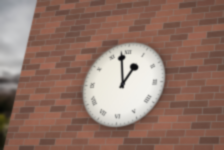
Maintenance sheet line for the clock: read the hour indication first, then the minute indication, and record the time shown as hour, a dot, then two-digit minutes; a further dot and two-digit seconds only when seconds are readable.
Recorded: 12.58
